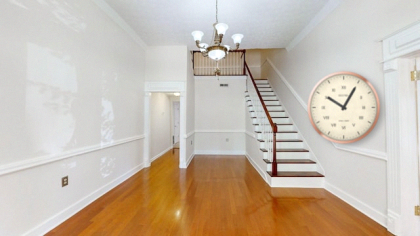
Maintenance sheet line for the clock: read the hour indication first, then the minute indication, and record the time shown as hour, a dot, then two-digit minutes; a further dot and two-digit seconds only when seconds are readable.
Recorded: 10.05
